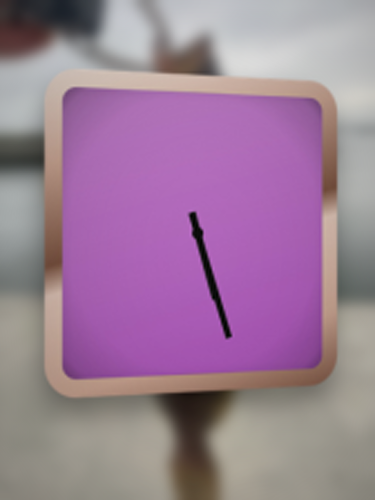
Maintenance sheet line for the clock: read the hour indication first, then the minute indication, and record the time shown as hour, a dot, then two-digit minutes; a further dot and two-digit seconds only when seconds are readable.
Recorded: 5.27
